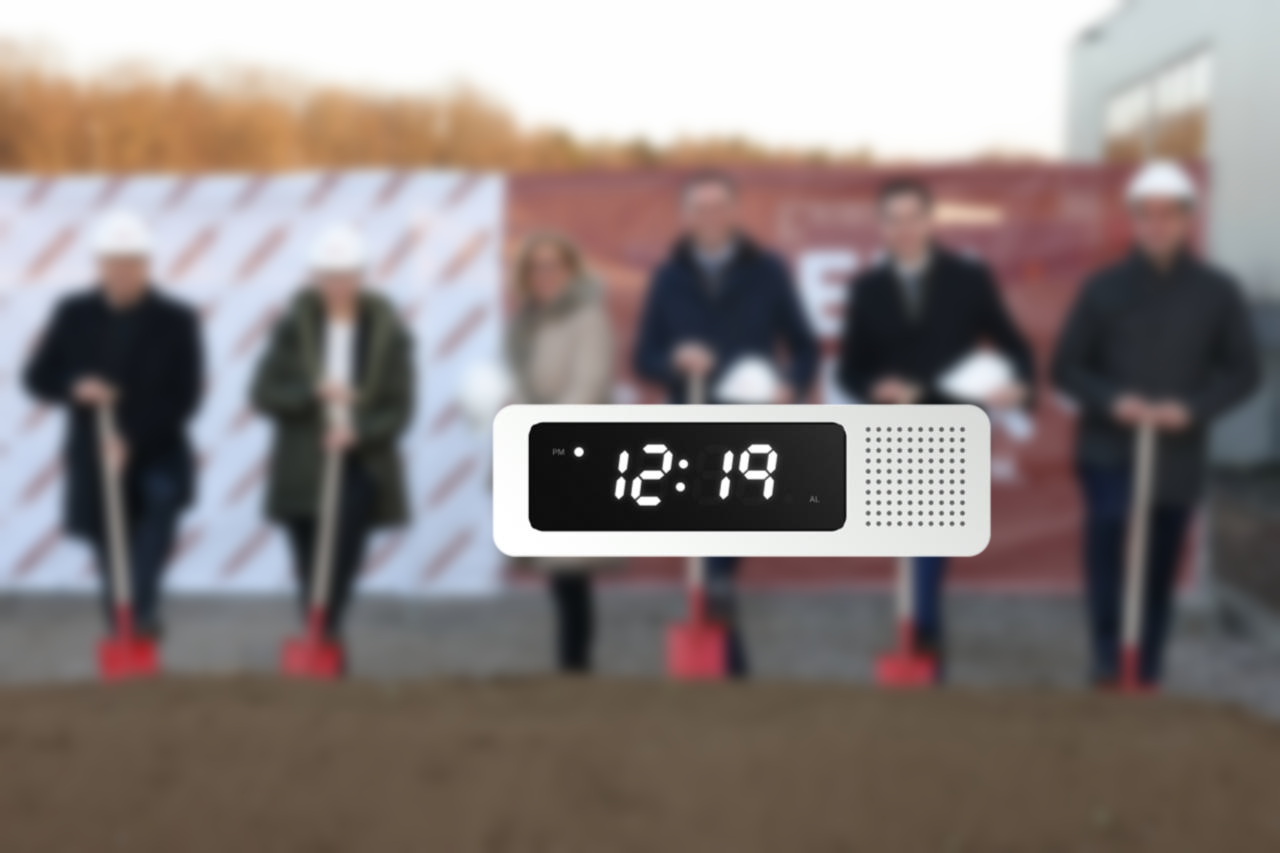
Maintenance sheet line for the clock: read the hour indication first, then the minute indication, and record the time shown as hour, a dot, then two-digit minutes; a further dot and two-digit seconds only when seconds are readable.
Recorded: 12.19
